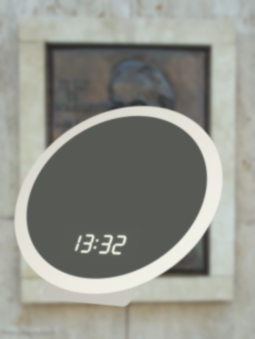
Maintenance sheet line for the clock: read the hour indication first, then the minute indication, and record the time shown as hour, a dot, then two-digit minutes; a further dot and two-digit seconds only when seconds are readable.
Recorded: 13.32
